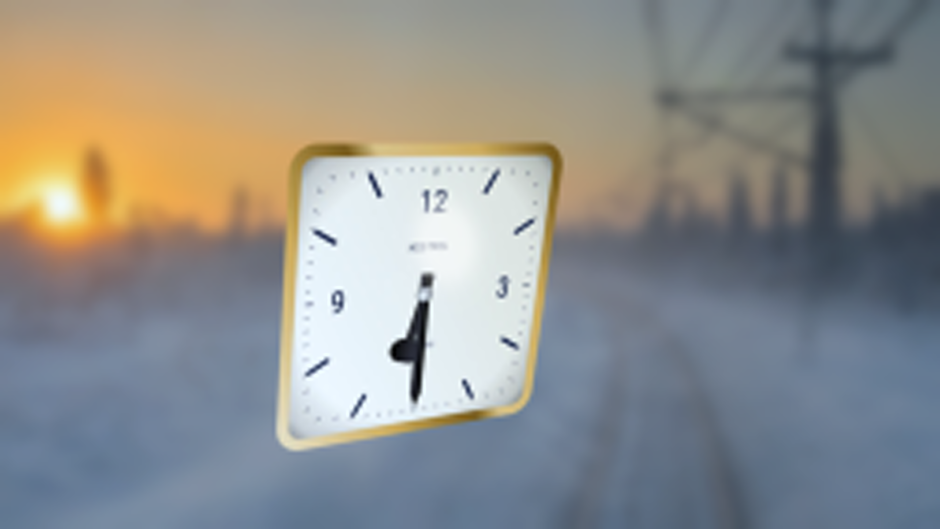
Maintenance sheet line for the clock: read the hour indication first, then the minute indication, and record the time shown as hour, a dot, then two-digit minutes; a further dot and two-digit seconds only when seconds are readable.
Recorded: 6.30
